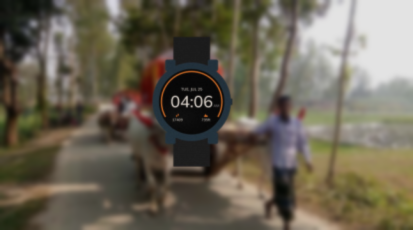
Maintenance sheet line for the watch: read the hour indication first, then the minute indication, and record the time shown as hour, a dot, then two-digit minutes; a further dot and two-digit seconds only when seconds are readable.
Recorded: 4.06
